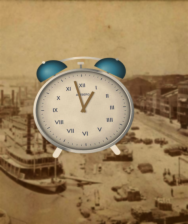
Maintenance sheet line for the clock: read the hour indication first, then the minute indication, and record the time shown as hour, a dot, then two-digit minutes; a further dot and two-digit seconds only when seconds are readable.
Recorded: 12.58
